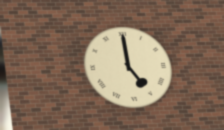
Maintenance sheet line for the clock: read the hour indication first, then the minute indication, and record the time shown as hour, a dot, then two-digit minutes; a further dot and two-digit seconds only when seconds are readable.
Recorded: 5.00
